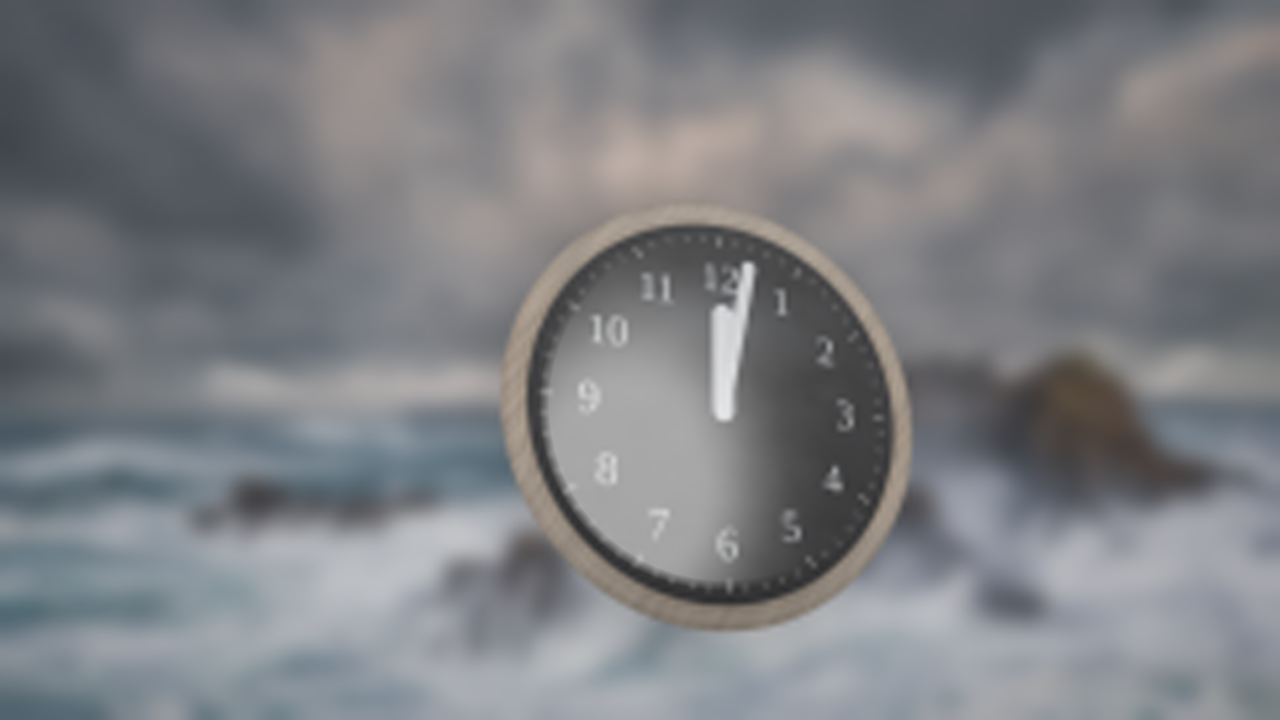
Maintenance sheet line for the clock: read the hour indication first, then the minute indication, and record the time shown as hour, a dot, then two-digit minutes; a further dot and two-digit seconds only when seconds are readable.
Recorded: 12.02
